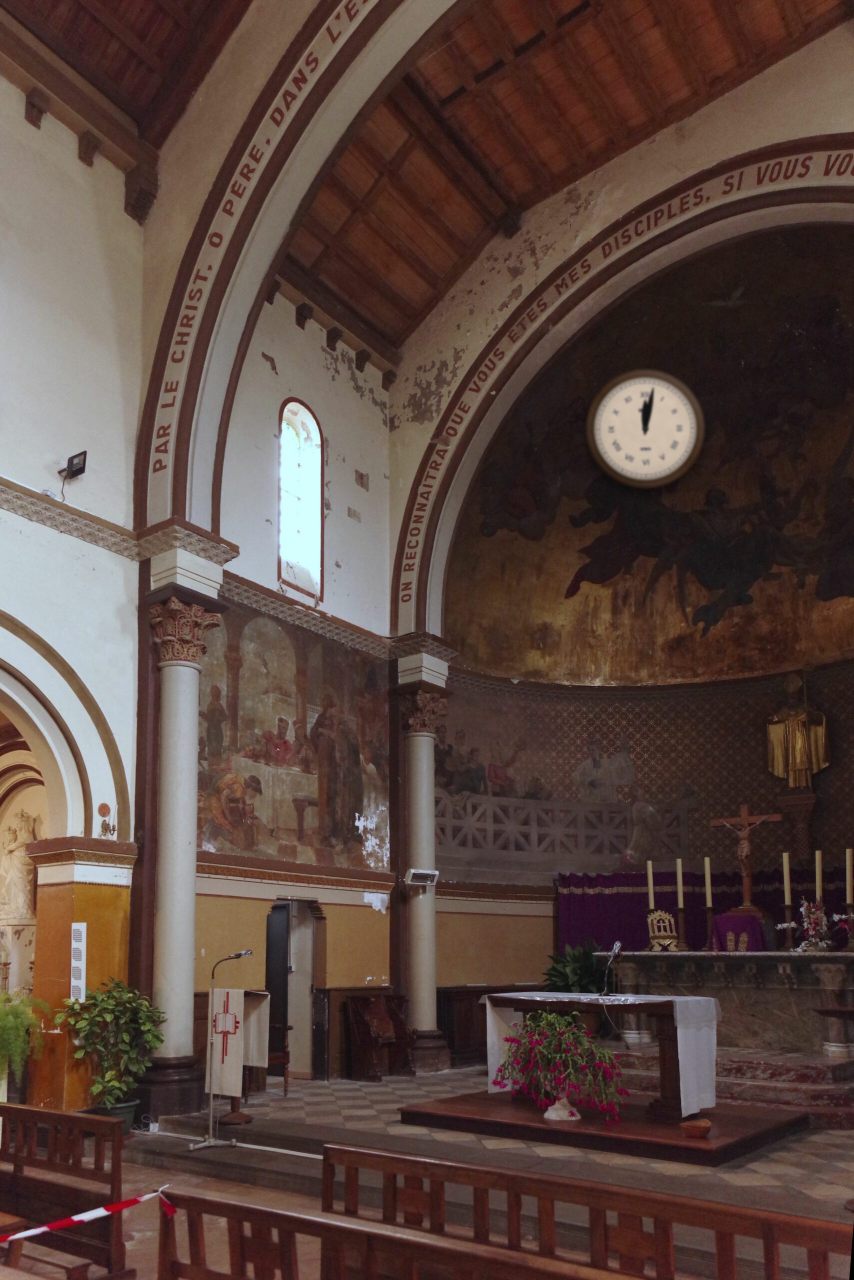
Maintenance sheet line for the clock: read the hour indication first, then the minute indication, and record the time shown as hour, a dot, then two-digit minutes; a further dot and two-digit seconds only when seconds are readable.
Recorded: 12.02
